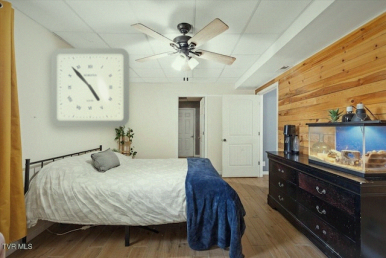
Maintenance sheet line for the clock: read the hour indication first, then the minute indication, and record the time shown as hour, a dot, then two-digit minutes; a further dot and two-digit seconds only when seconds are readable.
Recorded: 4.53
